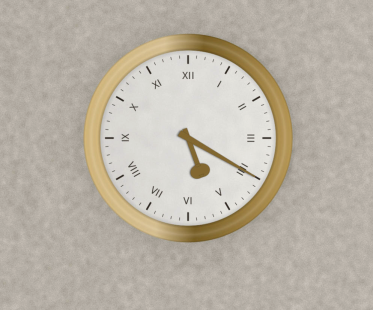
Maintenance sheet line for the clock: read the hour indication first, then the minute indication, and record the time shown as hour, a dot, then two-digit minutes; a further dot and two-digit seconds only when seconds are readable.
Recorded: 5.20
